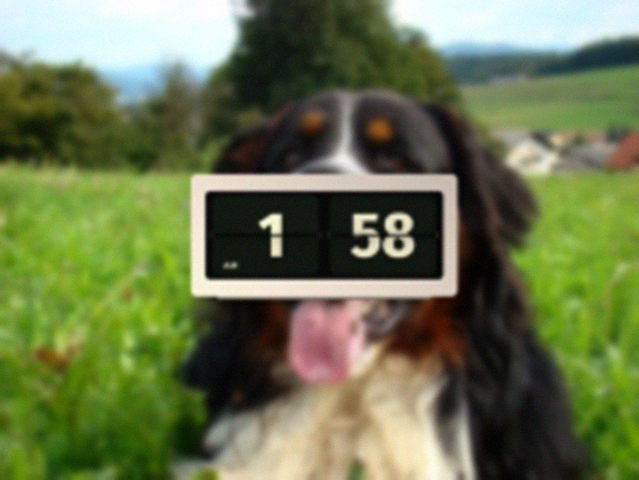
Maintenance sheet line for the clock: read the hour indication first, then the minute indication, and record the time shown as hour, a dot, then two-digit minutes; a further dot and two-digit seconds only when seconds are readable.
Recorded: 1.58
